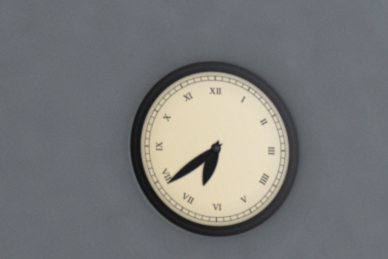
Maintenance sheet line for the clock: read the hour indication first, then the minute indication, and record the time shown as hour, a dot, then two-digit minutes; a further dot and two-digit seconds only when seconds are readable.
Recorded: 6.39
